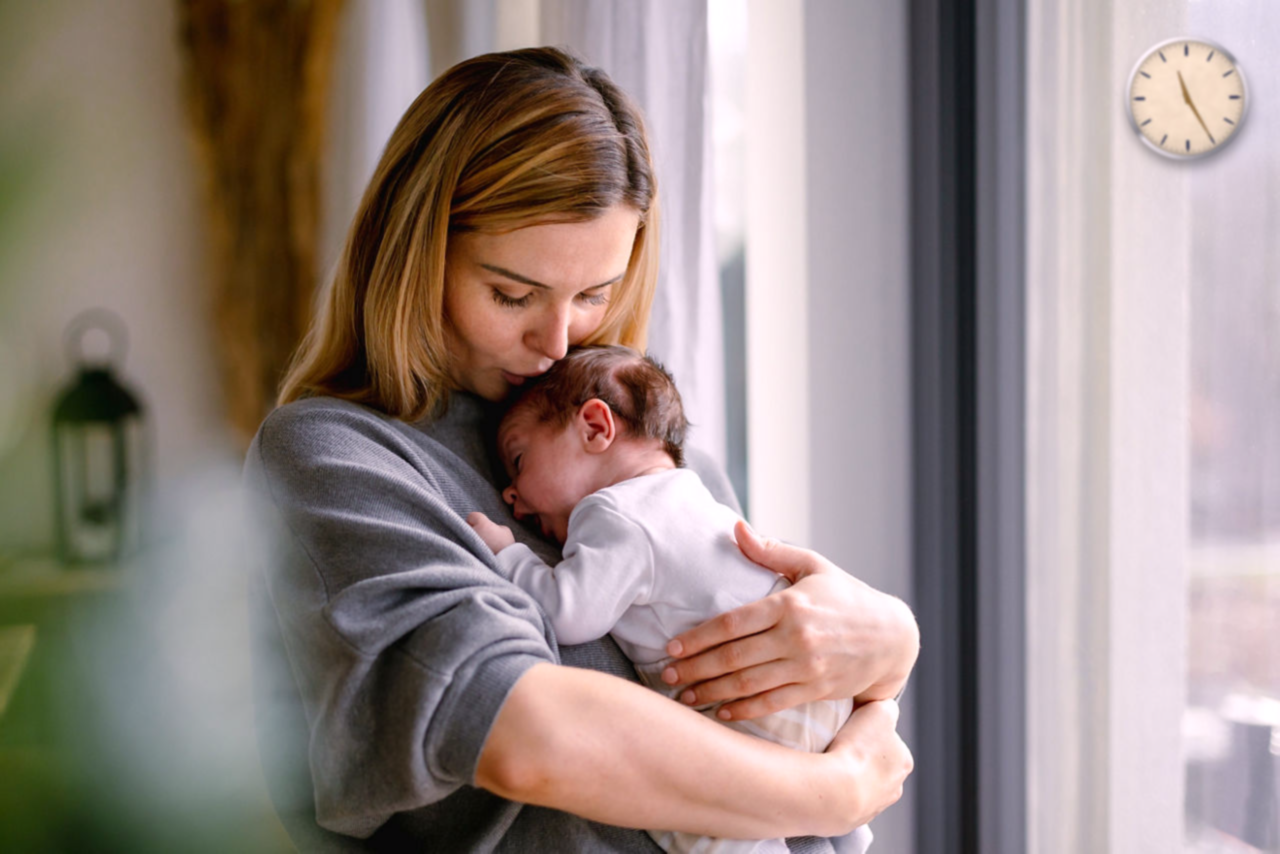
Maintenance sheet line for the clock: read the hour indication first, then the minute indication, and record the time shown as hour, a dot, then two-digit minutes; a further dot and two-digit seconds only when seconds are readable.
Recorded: 11.25
